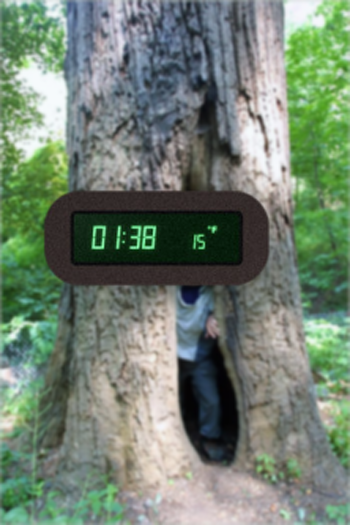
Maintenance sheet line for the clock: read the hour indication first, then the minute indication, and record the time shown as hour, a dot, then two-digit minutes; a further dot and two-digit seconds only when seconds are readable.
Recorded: 1.38
